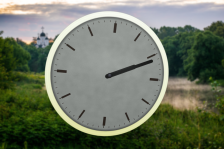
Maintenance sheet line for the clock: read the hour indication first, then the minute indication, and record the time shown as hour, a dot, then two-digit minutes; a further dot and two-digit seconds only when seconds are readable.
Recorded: 2.11
